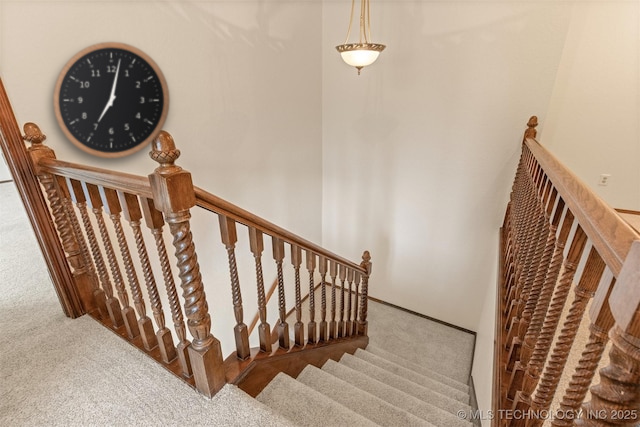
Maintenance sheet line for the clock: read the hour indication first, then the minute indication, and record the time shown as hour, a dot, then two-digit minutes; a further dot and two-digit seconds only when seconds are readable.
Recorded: 7.02
